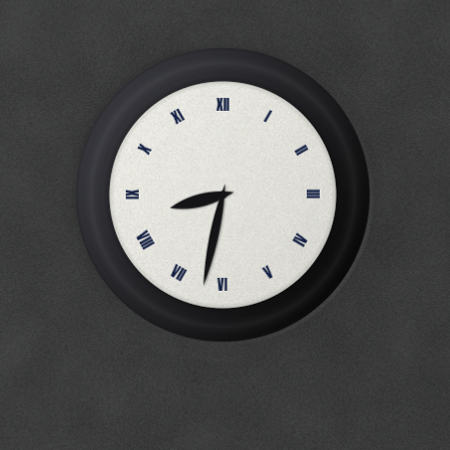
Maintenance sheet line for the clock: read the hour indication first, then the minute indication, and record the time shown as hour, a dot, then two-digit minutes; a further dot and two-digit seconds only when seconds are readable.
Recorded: 8.32
